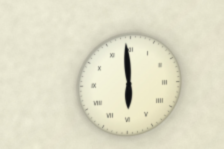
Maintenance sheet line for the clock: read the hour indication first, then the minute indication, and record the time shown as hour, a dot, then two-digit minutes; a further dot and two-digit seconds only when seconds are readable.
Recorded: 5.59
